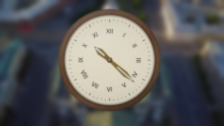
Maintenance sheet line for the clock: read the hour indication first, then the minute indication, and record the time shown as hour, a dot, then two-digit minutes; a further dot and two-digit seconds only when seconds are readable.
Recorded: 10.22
